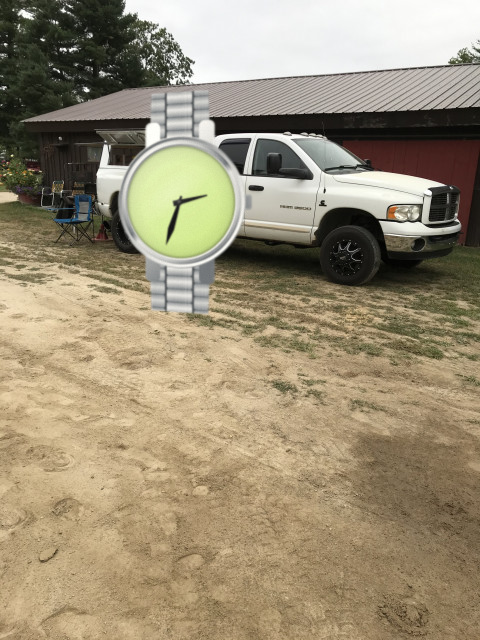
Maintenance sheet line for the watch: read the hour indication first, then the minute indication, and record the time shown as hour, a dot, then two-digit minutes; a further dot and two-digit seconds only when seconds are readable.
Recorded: 2.33
